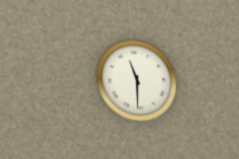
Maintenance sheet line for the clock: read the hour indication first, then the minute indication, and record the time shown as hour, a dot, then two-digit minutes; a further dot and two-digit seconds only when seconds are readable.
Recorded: 11.31
